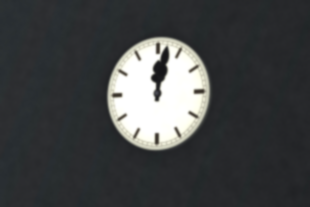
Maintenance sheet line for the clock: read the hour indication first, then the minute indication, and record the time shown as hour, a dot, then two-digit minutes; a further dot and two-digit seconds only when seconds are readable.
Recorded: 12.02
